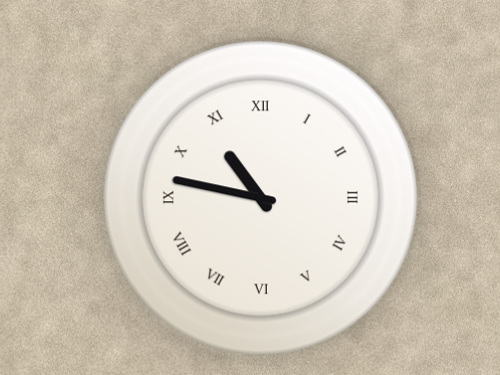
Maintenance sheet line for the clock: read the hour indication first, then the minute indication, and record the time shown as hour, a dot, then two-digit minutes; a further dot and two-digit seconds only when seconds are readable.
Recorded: 10.47
